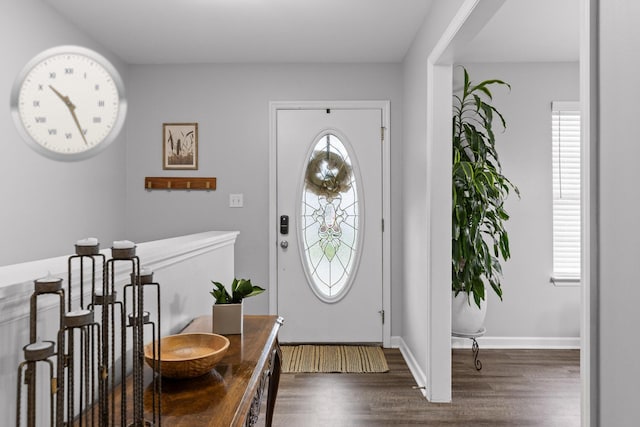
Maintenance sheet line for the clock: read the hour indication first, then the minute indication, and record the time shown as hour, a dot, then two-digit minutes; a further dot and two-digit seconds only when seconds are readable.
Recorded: 10.26
